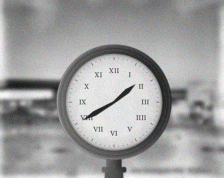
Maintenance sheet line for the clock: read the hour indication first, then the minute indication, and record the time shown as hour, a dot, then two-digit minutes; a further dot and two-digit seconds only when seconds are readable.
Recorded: 1.40
